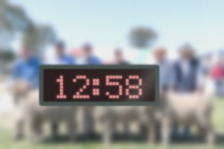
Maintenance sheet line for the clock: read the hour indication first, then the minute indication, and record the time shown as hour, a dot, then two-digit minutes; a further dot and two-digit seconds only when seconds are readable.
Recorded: 12.58
